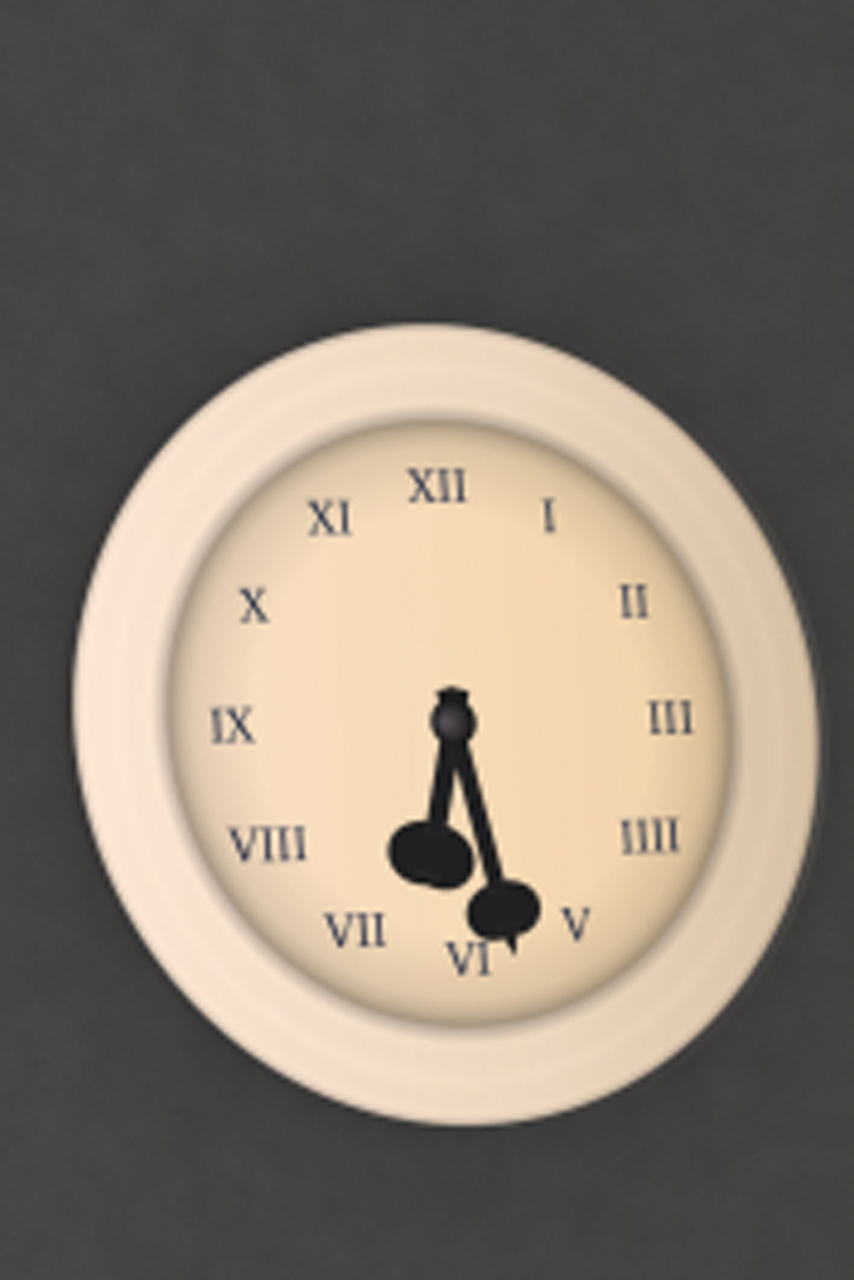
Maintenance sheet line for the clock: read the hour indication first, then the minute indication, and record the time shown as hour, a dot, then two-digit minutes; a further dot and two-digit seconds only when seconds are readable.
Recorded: 6.28
